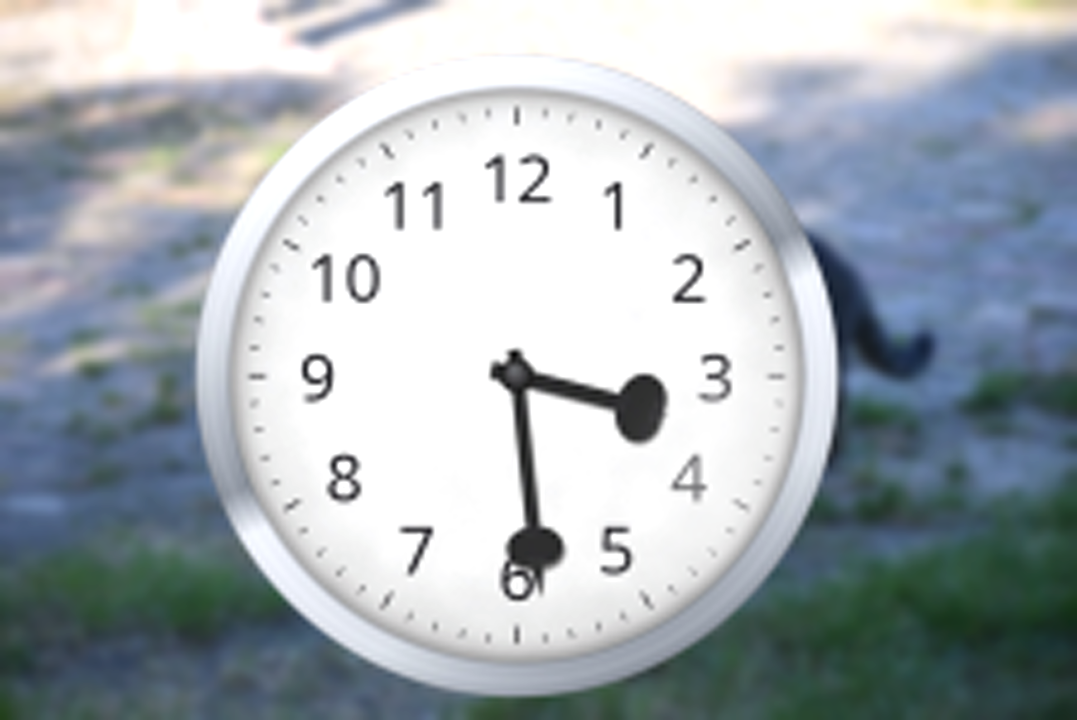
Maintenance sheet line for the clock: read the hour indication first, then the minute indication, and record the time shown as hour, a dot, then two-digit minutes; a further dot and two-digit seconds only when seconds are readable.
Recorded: 3.29
